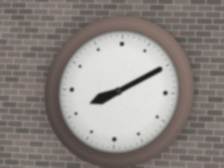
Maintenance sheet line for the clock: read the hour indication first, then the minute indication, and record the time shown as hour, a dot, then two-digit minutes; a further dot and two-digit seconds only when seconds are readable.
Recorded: 8.10
